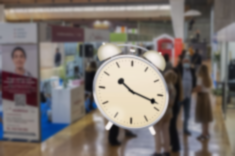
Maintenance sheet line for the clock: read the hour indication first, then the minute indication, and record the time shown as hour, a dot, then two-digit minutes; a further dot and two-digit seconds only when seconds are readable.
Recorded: 10.18
